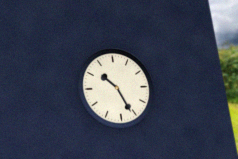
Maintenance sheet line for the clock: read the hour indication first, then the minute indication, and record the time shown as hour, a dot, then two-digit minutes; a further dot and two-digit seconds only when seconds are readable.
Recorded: 10.26
